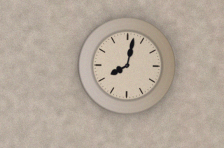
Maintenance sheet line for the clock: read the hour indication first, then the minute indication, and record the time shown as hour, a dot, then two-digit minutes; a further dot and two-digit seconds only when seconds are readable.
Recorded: 8.02
